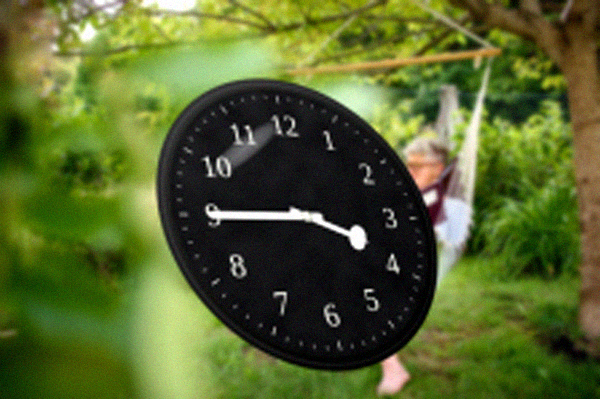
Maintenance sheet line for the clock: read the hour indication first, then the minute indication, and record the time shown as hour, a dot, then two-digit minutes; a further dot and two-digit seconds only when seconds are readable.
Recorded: 3.45
